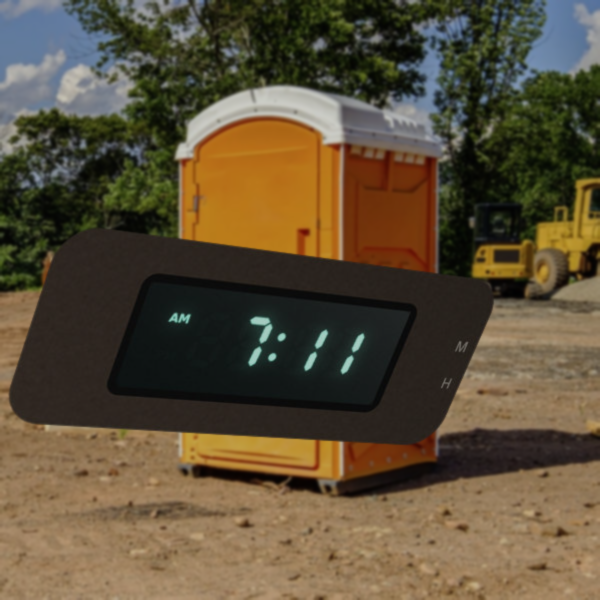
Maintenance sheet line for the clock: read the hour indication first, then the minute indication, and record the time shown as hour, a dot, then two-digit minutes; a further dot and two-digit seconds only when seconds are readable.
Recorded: 7.11
